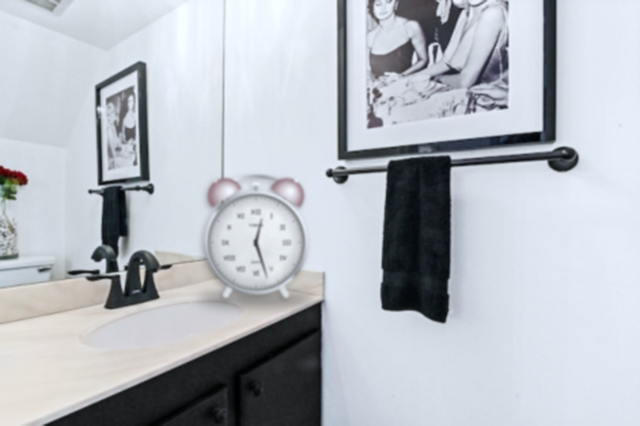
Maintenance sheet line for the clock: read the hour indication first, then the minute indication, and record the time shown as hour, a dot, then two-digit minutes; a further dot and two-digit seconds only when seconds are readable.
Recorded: 12.27
